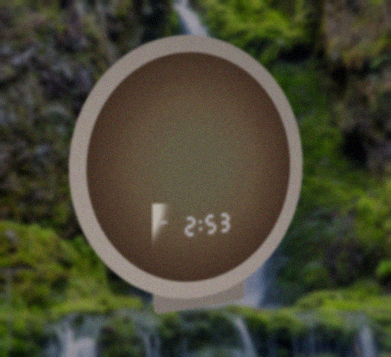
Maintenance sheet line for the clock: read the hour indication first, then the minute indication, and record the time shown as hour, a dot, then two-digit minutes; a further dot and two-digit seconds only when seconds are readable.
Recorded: 2.53
